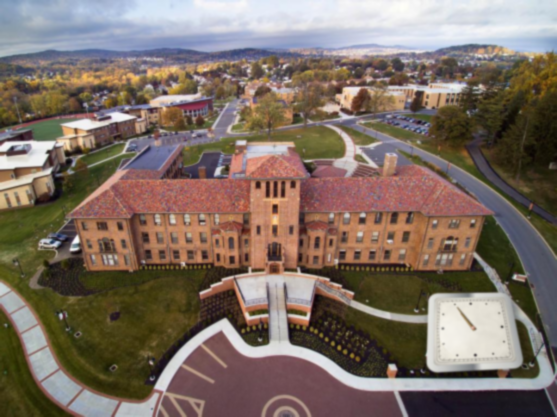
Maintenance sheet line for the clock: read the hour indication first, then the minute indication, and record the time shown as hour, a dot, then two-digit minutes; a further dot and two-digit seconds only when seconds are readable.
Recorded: 10.55
